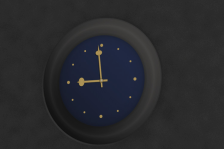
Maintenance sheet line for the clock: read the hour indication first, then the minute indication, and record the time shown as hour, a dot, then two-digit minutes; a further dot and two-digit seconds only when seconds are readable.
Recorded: 8.59
